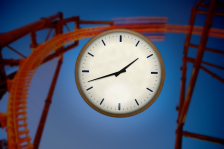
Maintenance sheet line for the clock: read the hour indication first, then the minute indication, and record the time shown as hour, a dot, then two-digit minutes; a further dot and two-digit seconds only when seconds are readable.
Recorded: 1.42
